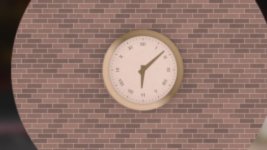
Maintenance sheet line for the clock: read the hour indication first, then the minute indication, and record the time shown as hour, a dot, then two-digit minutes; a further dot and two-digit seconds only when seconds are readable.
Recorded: 6.08
